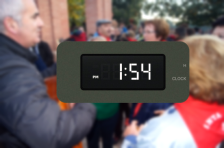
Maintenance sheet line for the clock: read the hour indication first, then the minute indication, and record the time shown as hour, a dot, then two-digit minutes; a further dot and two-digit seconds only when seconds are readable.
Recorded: 1.54
